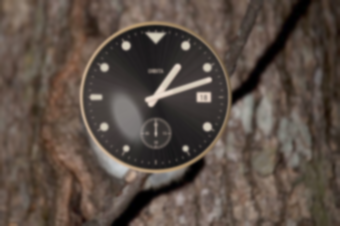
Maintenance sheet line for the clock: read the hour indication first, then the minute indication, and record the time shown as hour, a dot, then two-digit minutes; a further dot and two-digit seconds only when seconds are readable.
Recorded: 1.12
